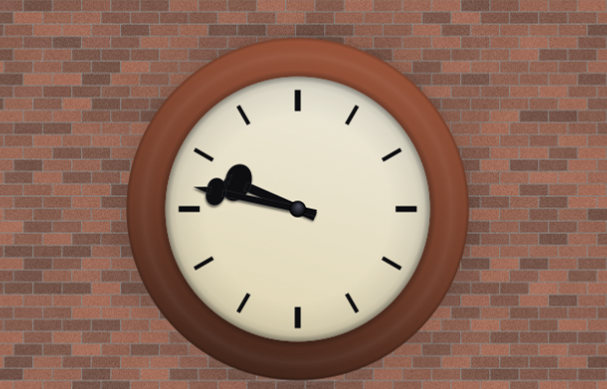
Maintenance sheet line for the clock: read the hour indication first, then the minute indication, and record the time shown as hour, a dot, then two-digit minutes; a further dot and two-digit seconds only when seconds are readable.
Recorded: 9.47
